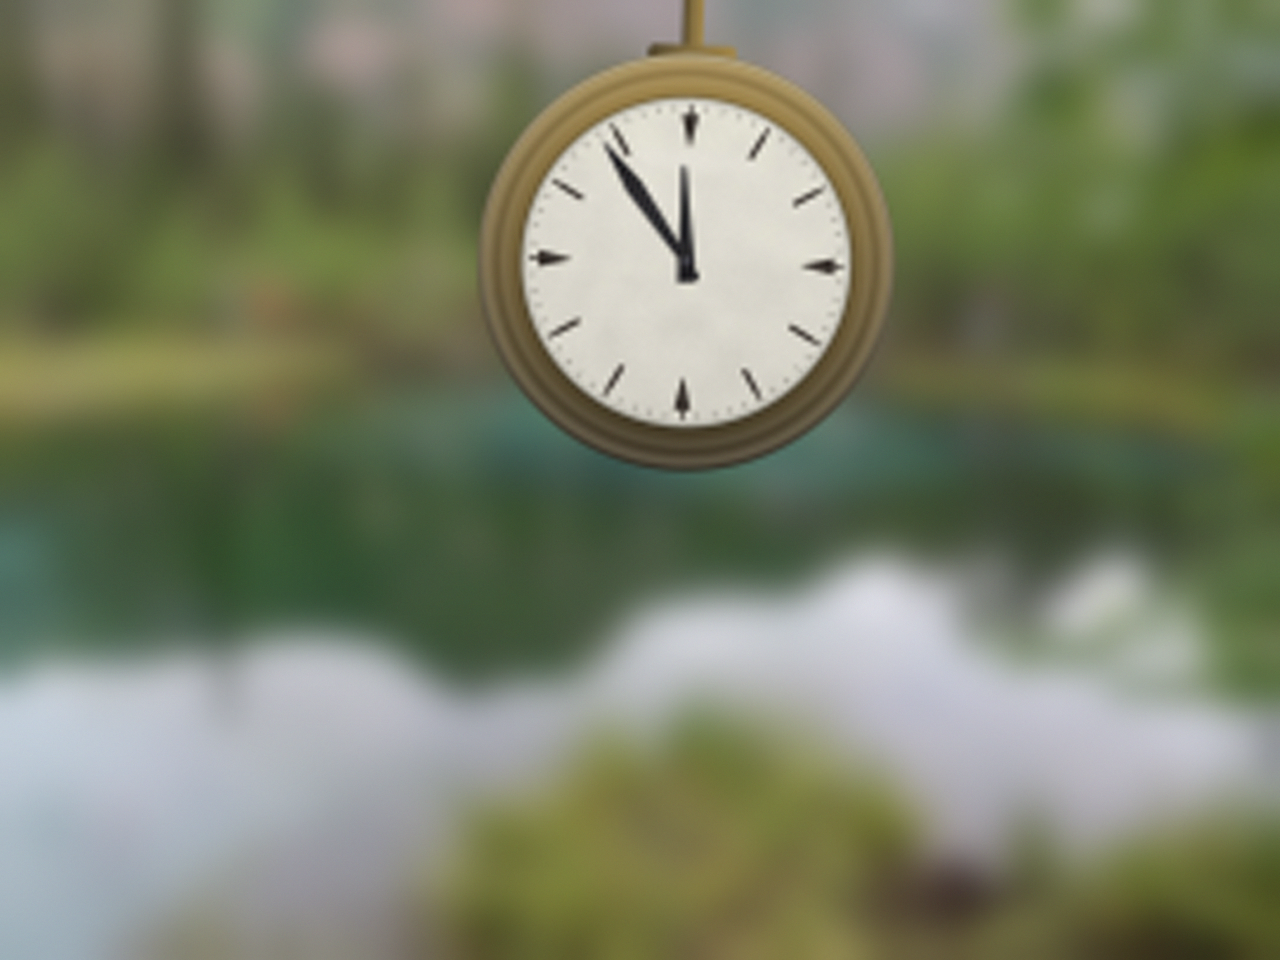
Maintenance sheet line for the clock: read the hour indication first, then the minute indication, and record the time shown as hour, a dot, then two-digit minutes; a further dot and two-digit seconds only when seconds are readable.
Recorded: 11.54
